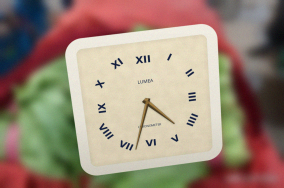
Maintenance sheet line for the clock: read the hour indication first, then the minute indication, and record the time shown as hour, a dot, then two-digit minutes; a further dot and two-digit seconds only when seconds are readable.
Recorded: 4.33
